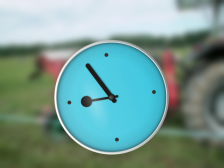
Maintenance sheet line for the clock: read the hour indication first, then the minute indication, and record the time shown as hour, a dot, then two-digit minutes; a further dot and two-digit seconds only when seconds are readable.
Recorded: 8.55
